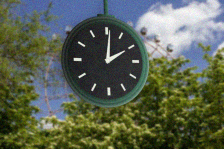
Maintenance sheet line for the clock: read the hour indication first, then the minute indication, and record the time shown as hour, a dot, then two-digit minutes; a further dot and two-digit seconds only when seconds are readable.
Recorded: 2.01
